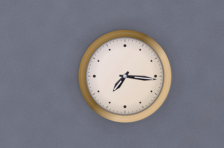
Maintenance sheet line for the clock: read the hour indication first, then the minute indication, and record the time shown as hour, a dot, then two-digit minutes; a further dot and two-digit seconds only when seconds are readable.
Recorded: 7.16
